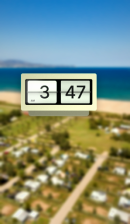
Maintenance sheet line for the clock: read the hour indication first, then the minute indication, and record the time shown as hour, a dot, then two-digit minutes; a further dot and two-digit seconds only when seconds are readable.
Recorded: 3.47
